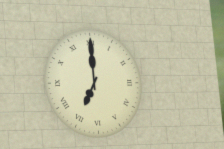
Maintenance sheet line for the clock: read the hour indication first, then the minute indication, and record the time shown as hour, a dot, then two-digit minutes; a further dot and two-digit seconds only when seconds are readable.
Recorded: 7.00
